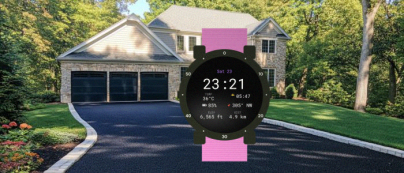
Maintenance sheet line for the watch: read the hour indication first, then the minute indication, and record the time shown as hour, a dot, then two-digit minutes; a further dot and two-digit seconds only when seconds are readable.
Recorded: 23.21
